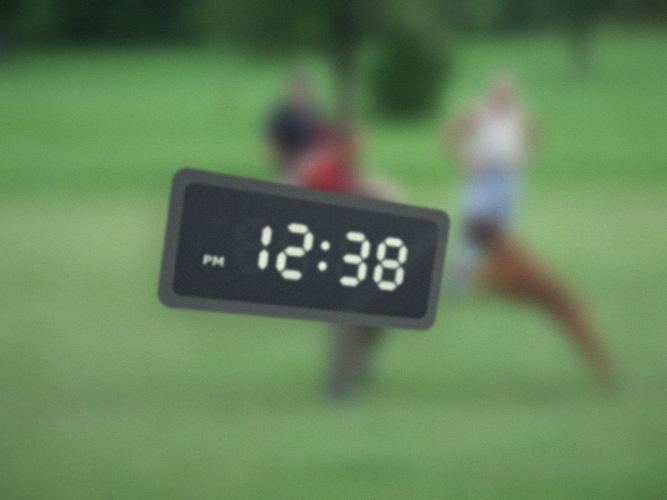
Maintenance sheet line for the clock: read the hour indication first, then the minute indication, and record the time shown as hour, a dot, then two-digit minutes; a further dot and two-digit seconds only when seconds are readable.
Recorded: 12.38
